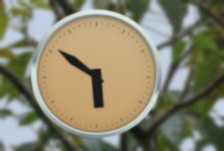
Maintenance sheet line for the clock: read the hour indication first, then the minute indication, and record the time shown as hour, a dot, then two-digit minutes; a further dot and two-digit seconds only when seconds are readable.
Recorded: 5.51
